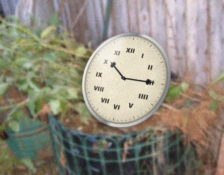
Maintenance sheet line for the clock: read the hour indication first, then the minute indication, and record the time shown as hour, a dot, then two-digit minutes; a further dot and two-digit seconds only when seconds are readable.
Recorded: 10.15
